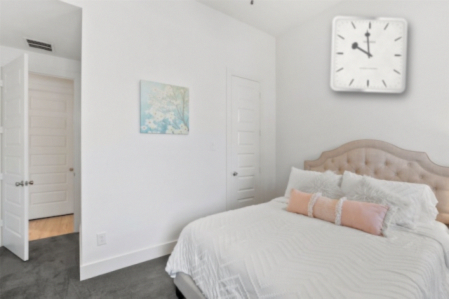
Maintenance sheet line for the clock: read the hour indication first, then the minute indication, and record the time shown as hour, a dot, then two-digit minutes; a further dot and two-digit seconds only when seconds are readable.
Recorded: 9.59
